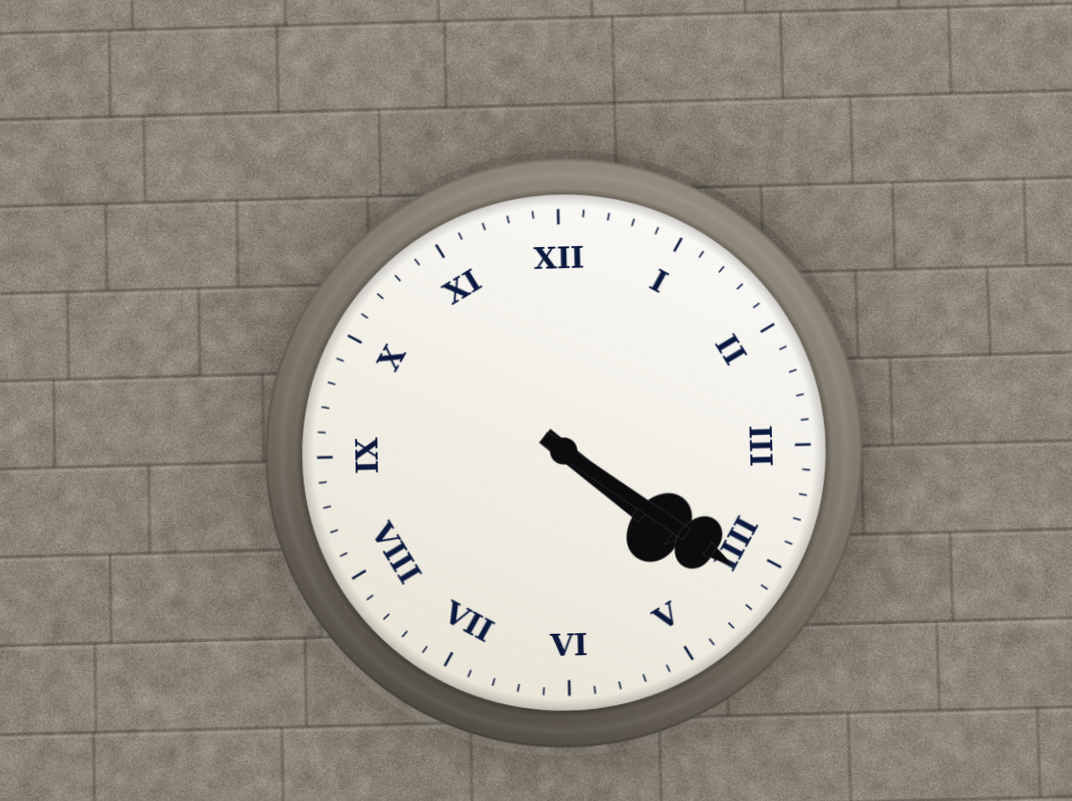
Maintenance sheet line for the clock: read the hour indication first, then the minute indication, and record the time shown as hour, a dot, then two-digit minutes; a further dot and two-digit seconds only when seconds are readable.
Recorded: 4.21
